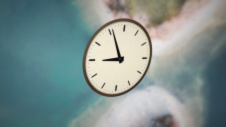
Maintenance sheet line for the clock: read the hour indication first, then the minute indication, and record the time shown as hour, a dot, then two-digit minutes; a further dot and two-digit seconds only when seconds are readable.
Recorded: 8.56
